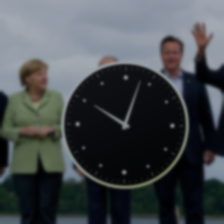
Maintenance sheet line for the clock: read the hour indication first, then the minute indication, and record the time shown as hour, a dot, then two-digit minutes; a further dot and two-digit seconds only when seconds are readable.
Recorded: 10.03
